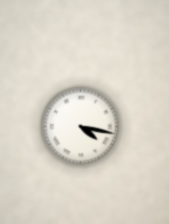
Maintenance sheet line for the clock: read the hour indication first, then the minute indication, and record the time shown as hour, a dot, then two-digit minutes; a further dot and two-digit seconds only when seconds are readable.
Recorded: 4.17
